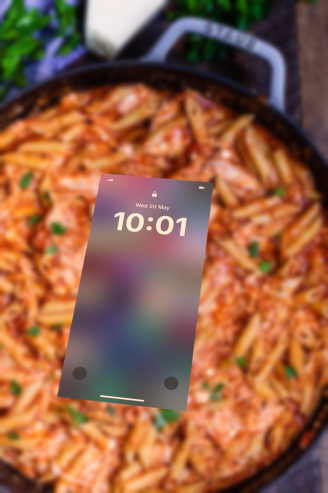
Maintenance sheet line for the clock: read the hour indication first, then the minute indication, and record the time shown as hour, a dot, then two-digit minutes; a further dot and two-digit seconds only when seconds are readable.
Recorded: 10.01
